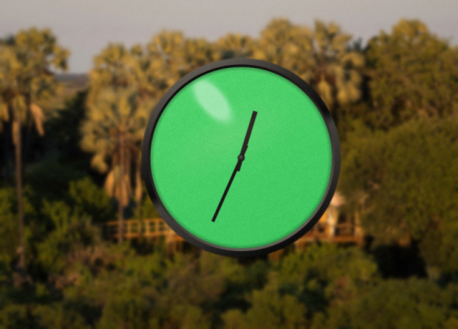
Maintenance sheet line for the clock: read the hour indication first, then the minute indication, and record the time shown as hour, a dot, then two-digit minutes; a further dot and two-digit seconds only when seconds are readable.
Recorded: 12.34
